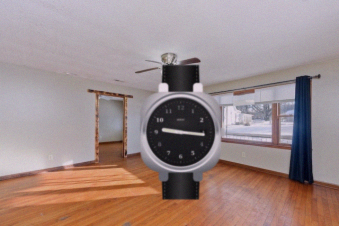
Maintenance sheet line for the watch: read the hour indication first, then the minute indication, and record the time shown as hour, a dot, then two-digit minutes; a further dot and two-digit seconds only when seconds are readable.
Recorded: 9.16
